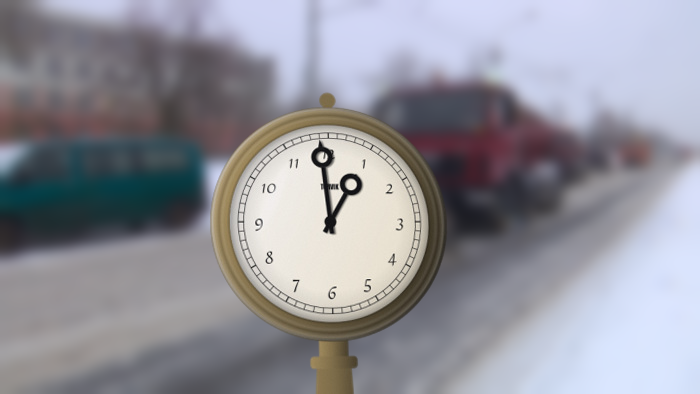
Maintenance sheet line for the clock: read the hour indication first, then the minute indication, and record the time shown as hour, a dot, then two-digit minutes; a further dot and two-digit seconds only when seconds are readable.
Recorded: 12.59
